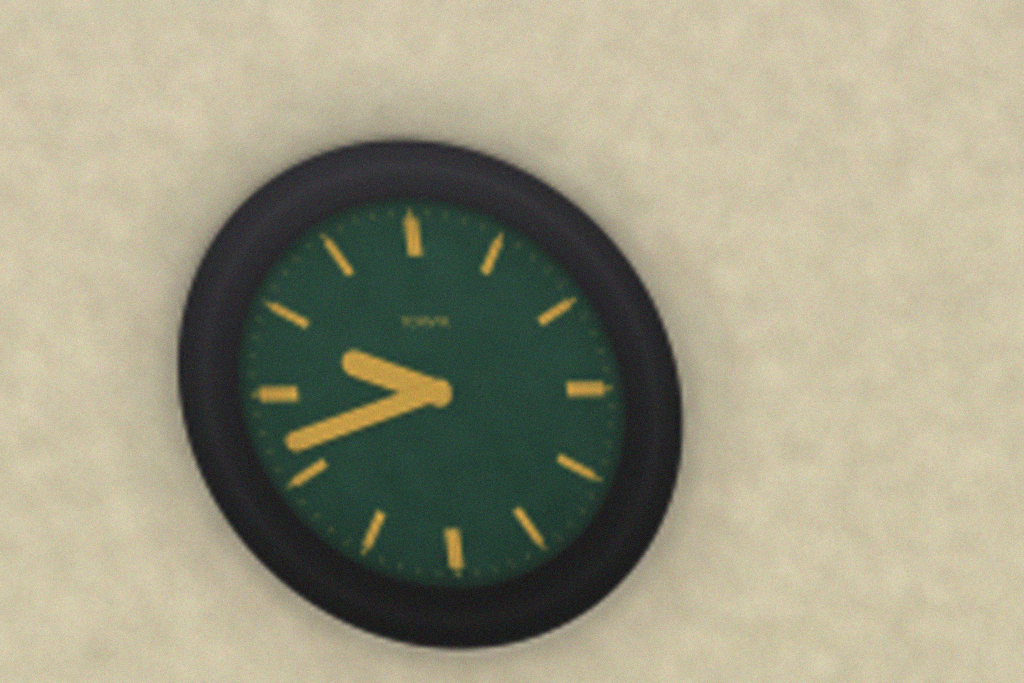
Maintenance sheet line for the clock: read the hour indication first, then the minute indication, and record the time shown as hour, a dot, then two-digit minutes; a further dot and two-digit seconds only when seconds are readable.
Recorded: 9.42
